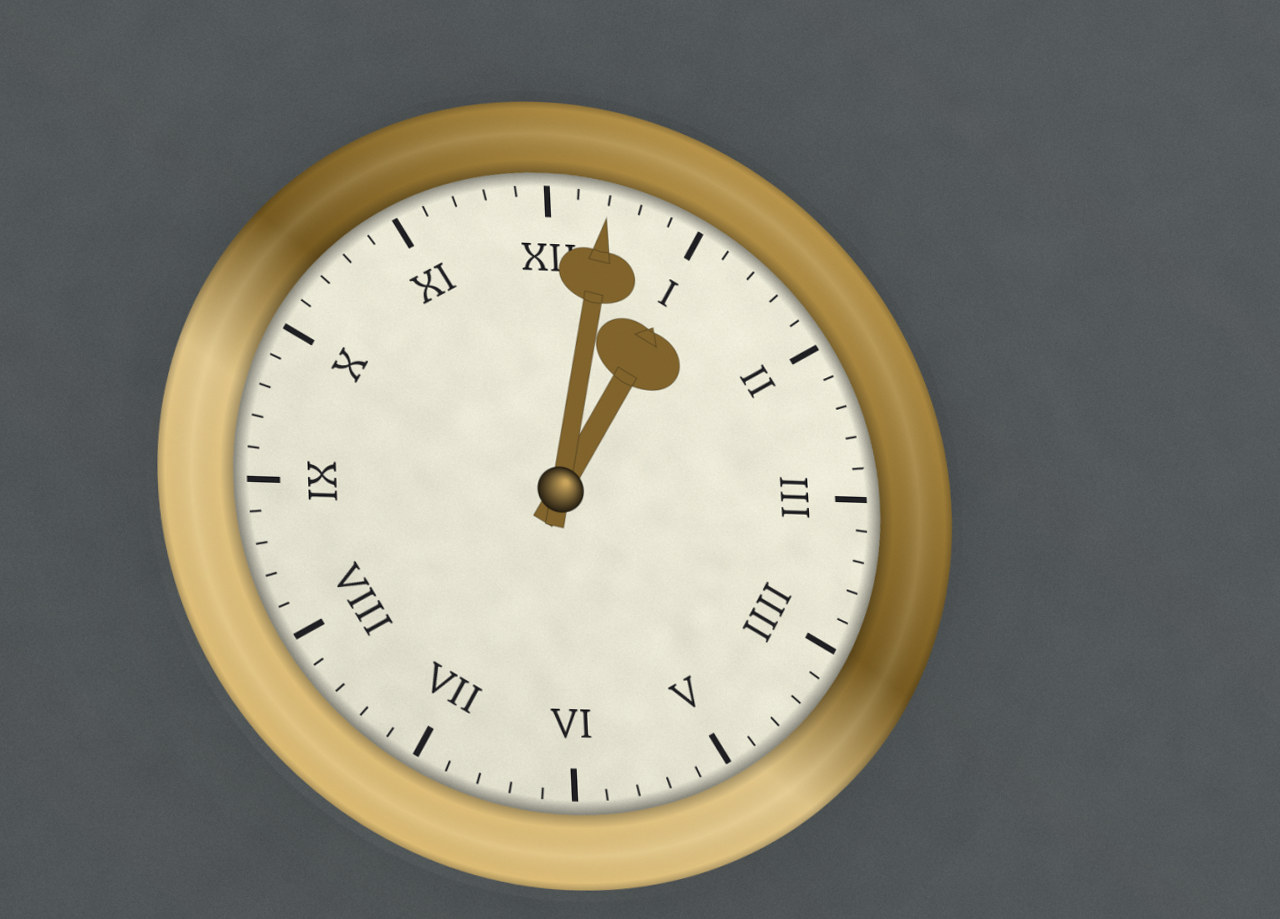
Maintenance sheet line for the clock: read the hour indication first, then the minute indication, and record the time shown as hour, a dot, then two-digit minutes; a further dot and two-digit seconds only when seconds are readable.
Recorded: 1.02
